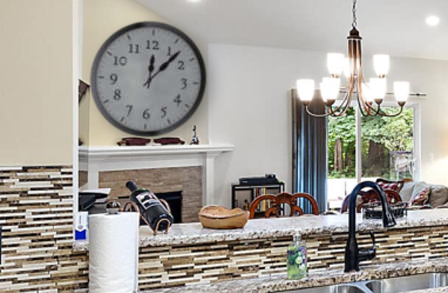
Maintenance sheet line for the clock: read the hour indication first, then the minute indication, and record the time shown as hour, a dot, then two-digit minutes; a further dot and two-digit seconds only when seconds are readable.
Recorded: 12.07
